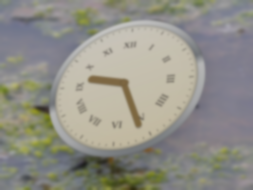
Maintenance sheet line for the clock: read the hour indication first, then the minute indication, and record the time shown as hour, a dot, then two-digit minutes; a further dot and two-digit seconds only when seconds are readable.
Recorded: 9.26
